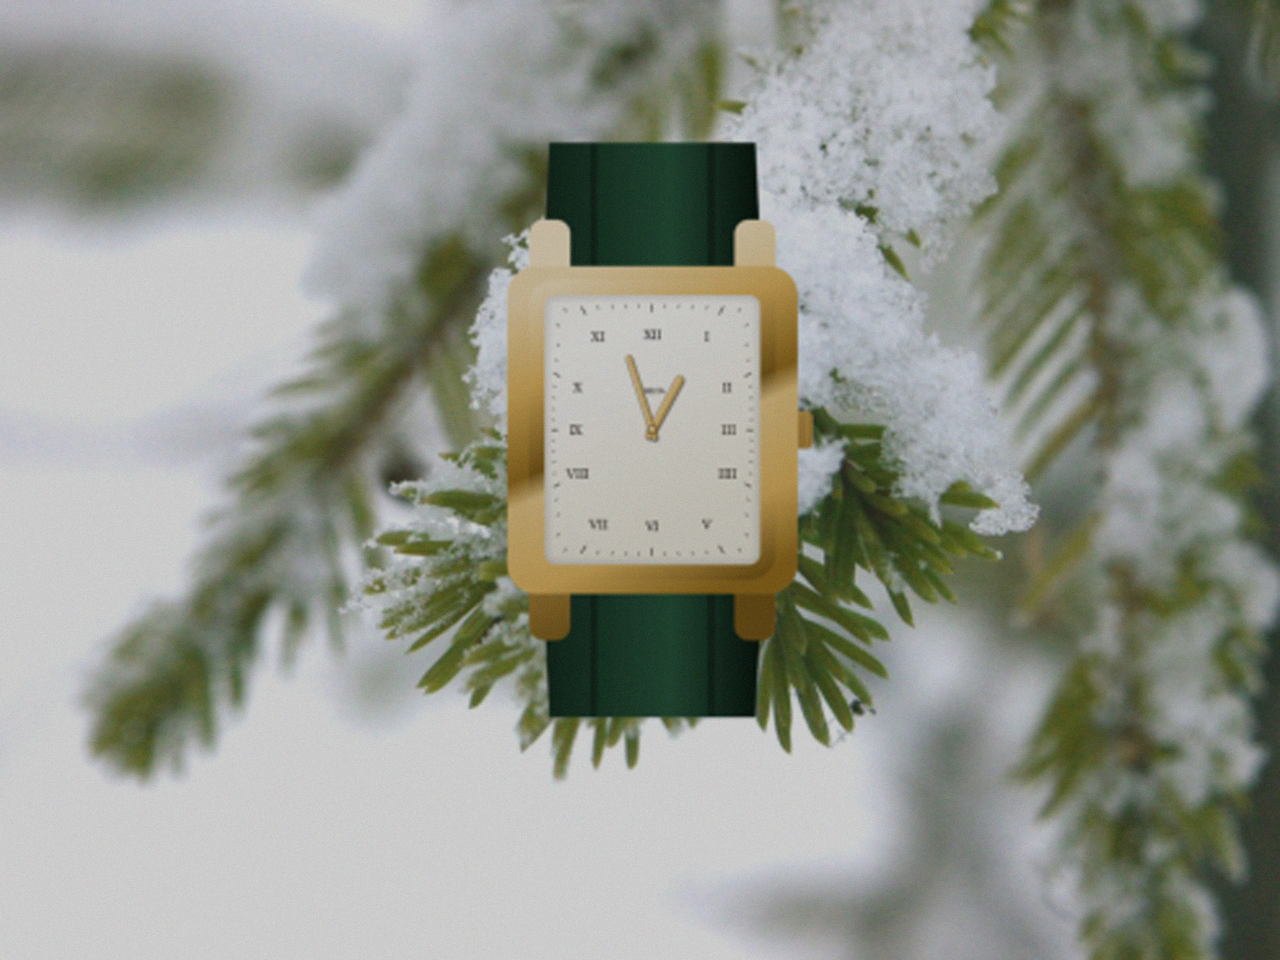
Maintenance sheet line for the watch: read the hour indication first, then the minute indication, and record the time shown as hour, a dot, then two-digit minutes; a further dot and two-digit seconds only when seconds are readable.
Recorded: 12.57
